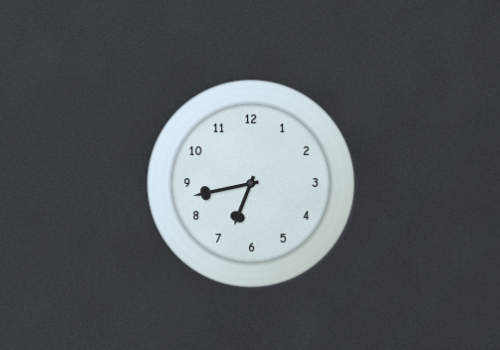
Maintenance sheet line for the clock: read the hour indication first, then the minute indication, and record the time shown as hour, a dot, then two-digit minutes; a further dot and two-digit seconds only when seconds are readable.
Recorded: 6.43
